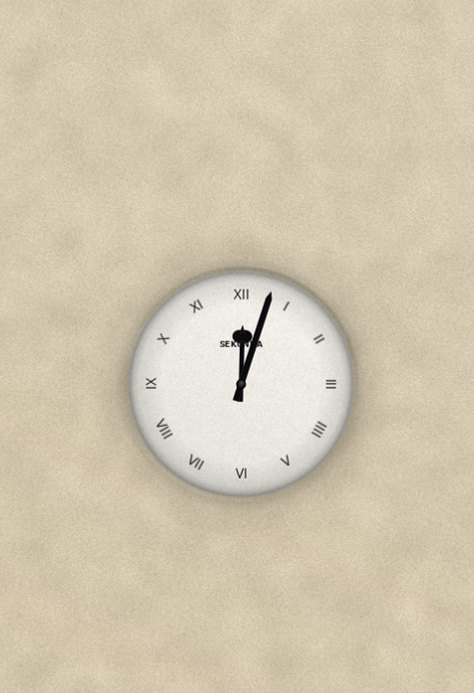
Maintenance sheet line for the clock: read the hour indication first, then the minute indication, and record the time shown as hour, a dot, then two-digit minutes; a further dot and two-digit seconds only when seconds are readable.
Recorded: 12.03
